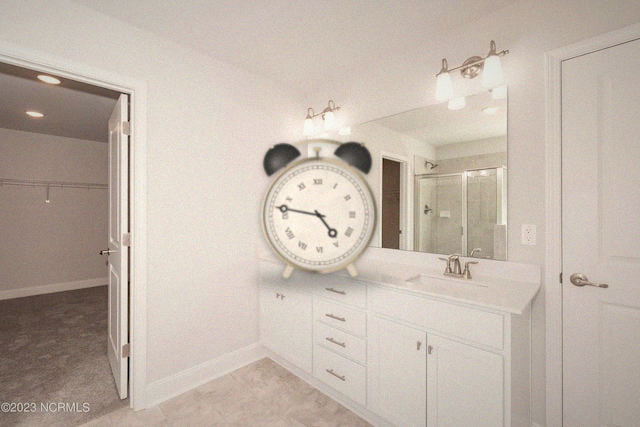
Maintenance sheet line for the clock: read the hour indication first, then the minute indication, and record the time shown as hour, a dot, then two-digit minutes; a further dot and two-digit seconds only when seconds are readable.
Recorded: 4.47
